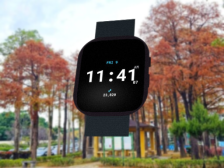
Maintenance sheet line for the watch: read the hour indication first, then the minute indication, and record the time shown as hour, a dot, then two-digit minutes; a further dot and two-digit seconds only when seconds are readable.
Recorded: 11.41
